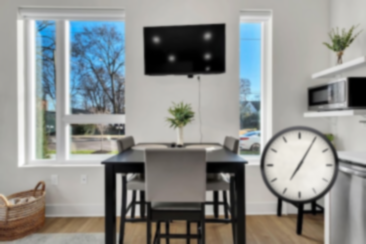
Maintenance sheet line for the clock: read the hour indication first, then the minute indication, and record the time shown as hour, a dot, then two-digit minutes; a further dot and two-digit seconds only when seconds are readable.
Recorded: 7.05
